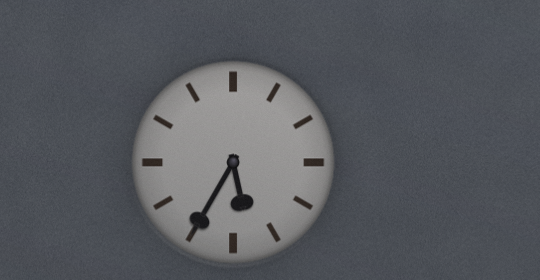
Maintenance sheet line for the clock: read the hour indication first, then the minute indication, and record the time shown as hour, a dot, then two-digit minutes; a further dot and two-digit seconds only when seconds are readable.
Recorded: 5.35
